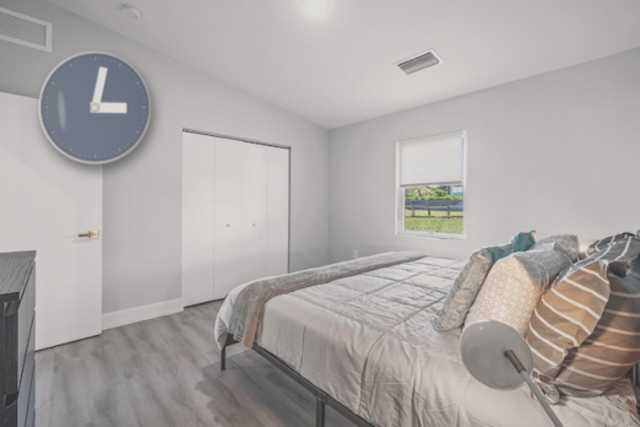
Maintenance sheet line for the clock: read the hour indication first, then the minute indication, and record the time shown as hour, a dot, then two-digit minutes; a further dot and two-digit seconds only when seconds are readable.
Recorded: 3.02
